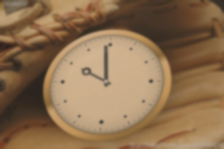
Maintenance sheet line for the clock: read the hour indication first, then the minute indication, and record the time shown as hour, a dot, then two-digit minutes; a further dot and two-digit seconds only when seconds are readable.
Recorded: 9.59
